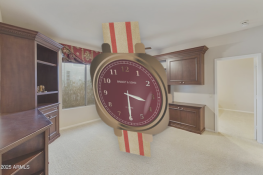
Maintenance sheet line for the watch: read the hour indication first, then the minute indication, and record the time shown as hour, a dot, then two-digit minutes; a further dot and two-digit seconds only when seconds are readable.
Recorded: 3.30
